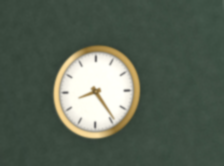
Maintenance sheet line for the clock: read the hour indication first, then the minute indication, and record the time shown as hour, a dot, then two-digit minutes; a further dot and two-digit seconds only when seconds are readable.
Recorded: 8.24
